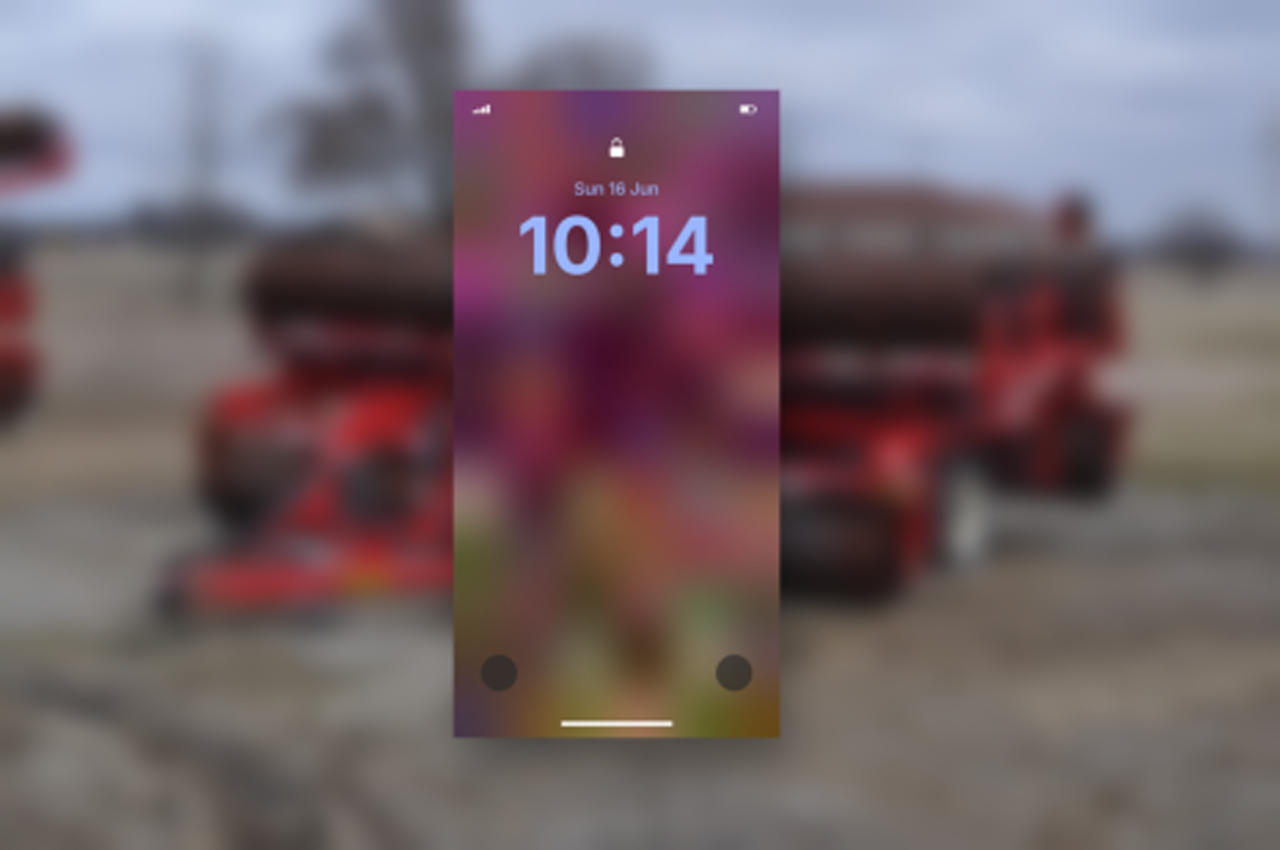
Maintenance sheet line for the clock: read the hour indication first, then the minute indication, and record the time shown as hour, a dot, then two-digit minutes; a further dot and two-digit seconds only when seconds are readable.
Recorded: 10.14
